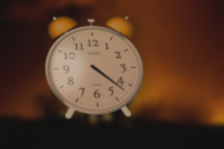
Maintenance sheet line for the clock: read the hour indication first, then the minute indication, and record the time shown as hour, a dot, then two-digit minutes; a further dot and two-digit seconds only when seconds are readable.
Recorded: 4.22
